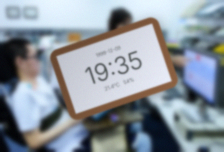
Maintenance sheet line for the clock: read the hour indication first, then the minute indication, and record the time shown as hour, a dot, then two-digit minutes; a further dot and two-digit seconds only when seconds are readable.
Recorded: 19.35
